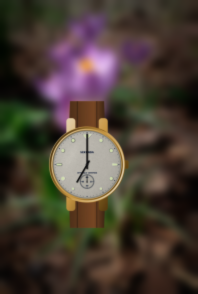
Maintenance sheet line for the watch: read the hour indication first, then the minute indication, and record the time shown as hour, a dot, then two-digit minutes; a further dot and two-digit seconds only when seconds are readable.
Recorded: 7.00
